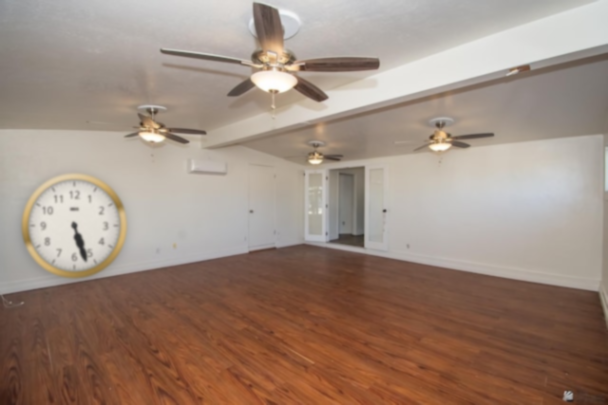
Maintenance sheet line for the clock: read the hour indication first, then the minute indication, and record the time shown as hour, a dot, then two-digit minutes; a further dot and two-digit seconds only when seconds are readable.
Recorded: 5.27
